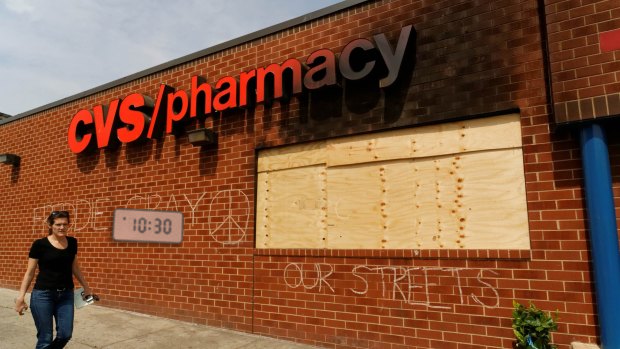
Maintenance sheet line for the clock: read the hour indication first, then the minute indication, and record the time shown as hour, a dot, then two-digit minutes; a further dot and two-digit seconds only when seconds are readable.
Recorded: 10.30
